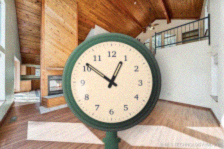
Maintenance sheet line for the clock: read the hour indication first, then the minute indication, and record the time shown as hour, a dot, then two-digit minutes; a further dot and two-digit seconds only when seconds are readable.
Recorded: 12.51
